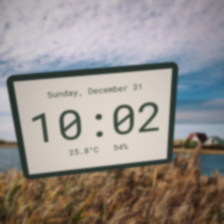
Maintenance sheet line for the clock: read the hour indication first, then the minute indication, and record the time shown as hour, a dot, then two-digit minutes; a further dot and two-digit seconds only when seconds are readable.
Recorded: 10.02
